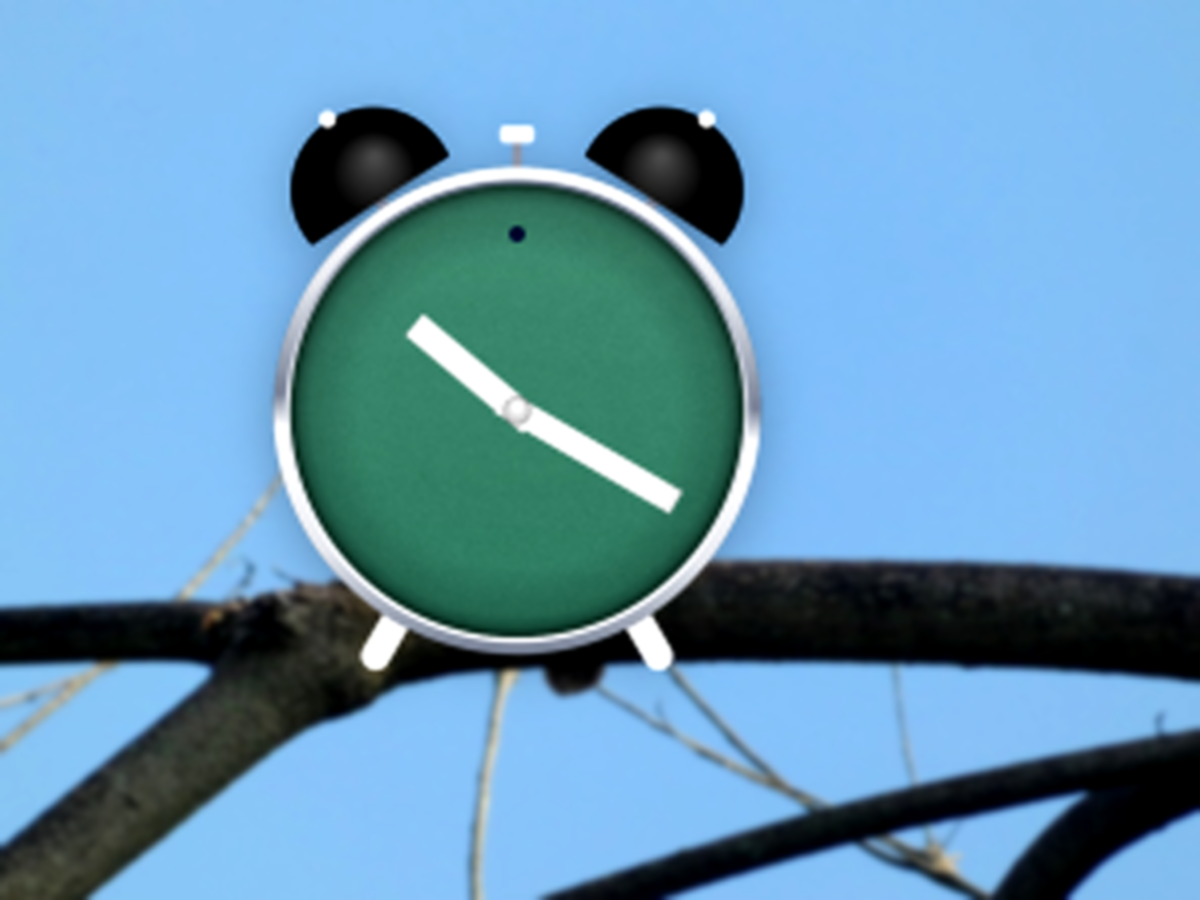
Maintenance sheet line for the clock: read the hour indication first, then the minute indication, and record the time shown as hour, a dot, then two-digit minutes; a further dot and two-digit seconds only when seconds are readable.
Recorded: 10.20
